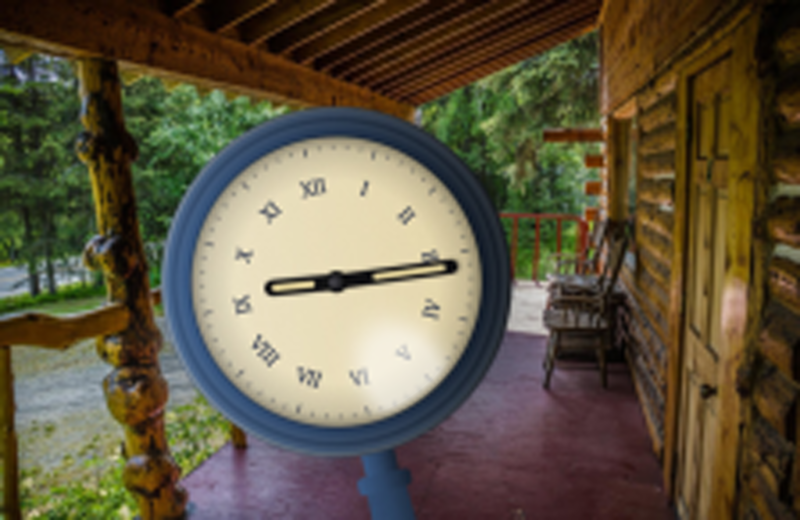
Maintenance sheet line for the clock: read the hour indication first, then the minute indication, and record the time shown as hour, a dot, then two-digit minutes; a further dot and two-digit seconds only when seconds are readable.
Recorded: 9.16
